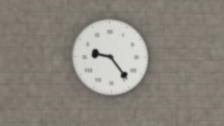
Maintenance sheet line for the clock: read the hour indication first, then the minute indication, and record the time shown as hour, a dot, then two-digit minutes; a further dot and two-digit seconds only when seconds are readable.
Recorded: 9.24
